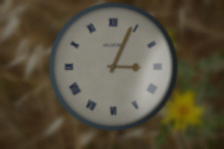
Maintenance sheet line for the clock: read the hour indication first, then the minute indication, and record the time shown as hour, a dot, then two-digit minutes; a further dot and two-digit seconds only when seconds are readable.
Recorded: 3.04
